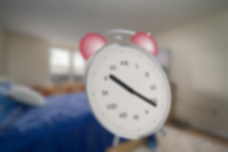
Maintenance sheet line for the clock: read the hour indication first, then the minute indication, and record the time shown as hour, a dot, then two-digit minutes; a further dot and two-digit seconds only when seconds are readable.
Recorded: 10.21
